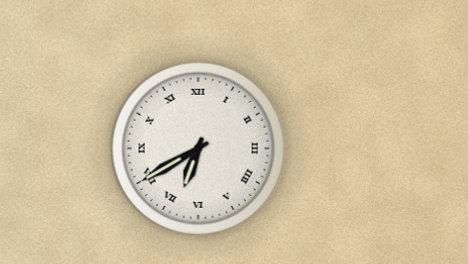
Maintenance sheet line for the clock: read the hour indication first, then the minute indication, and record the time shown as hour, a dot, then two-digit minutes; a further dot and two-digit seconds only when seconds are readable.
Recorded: 6.40
